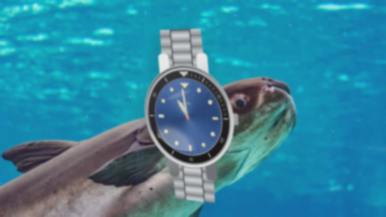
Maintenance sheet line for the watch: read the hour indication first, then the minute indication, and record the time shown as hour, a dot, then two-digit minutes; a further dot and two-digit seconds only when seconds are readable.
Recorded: 10.59
